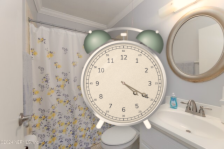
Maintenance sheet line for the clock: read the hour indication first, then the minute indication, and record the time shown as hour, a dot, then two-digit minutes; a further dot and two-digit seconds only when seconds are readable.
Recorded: 4.20
